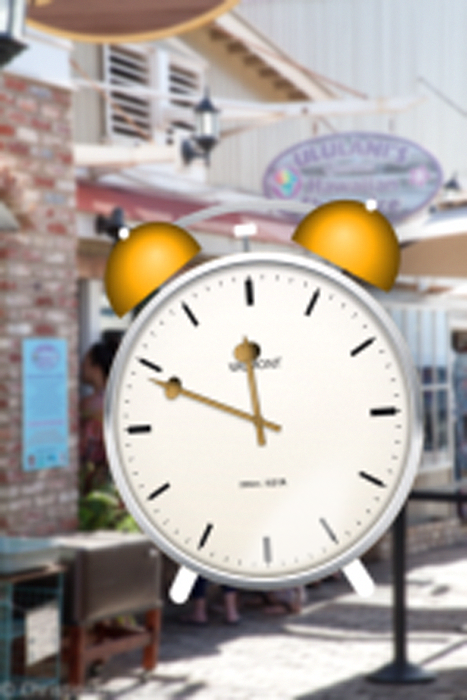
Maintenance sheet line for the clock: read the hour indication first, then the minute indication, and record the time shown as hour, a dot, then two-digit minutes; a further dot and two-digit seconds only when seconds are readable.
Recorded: 11.49
